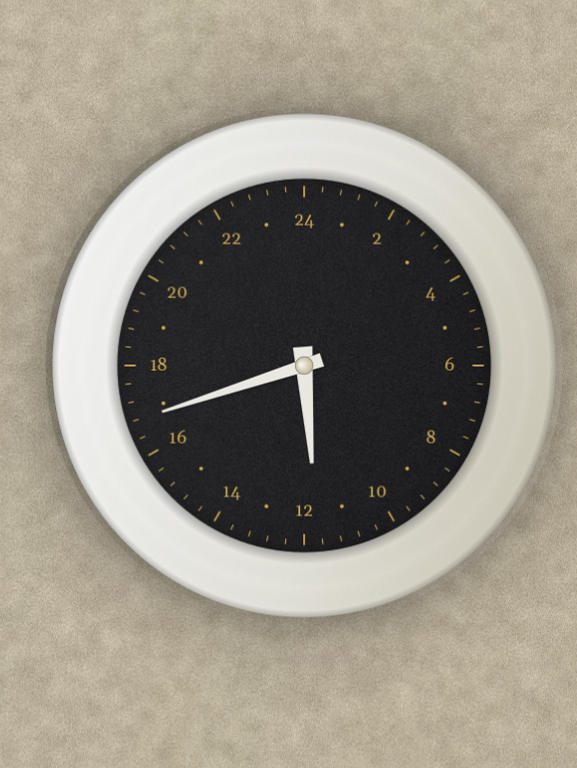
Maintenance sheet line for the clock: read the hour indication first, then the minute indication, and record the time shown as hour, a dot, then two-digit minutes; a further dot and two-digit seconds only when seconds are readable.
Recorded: 11.42
